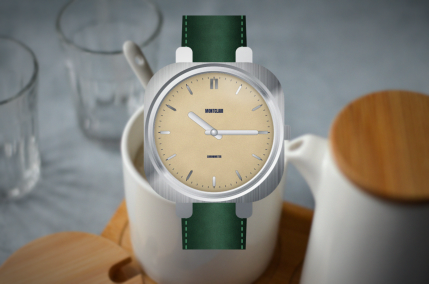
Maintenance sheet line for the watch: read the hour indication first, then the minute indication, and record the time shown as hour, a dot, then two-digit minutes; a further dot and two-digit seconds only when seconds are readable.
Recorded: 10.15
